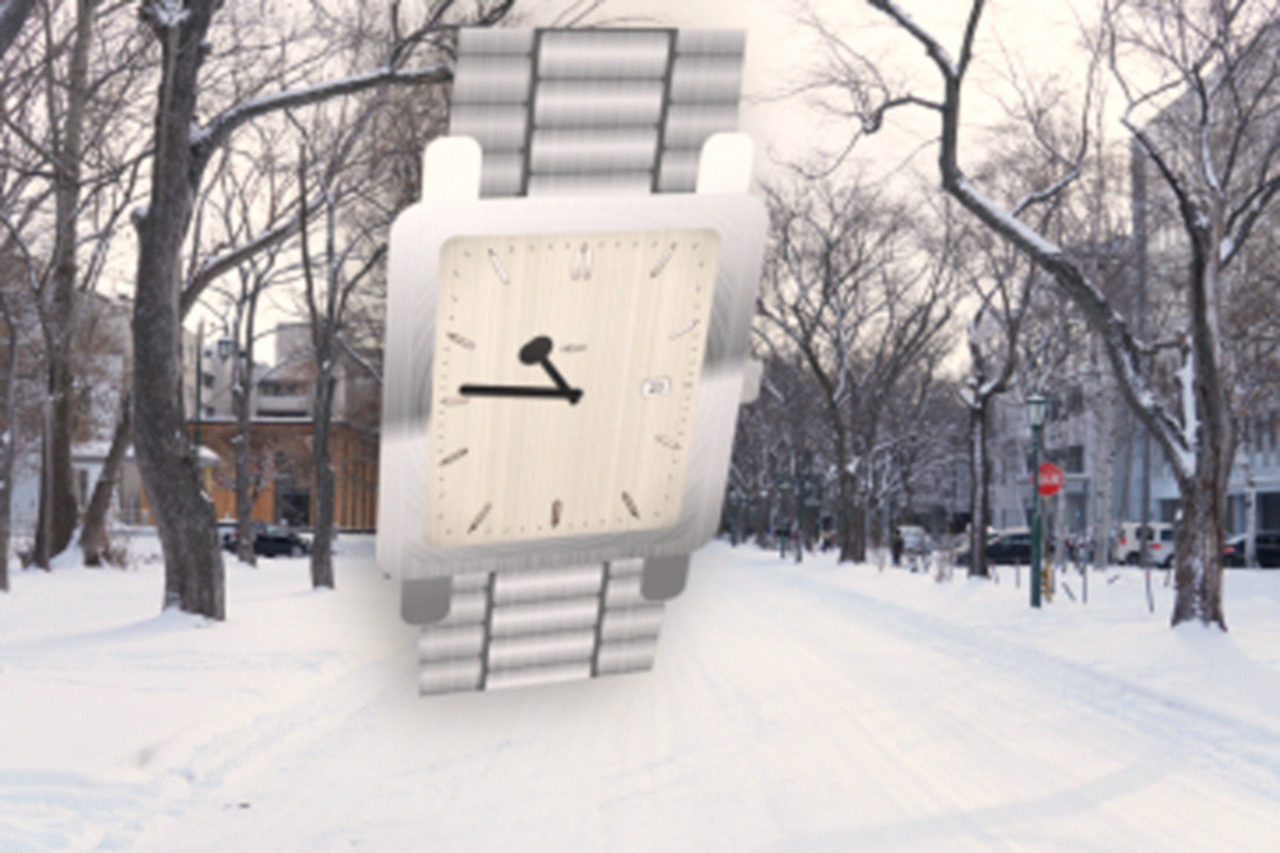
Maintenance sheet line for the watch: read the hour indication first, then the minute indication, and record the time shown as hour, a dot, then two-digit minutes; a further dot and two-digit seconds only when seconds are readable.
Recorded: 10.46
